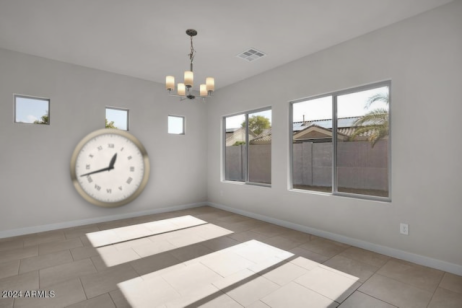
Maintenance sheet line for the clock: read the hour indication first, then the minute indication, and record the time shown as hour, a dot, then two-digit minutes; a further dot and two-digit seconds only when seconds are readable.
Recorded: 12.42
